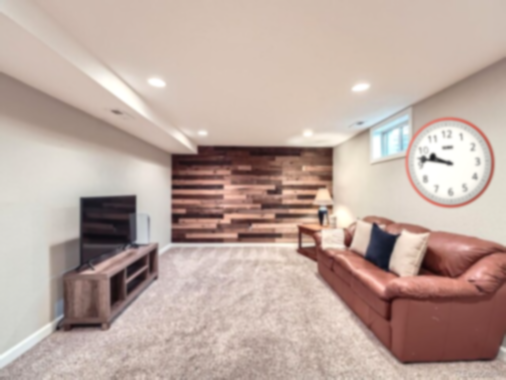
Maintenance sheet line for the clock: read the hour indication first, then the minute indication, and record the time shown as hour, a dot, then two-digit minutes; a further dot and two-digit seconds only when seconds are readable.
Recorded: 9.47
